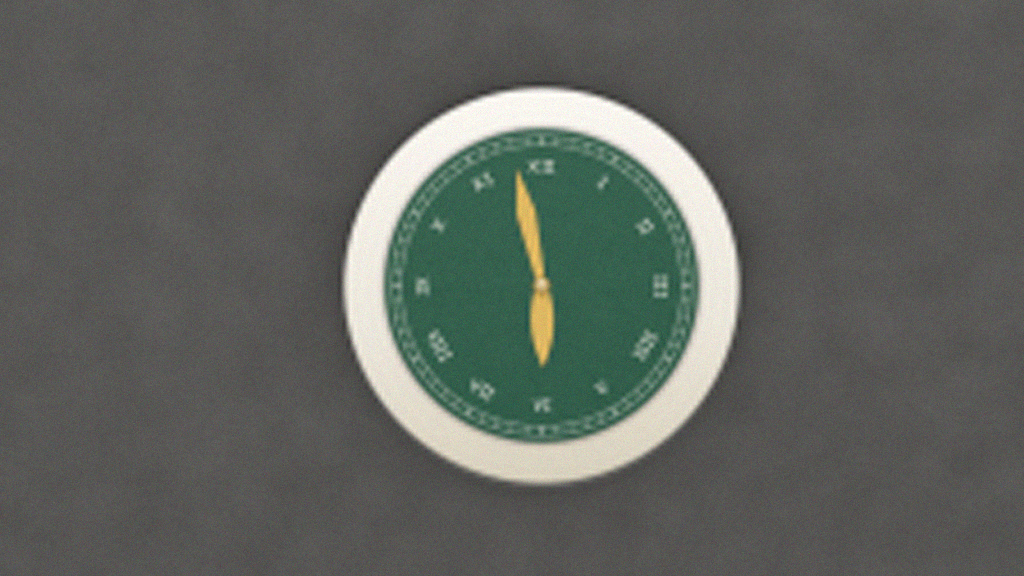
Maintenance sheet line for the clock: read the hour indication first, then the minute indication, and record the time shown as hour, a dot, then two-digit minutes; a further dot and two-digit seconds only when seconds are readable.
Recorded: 5.58
